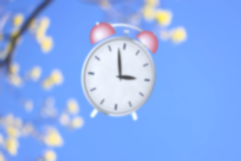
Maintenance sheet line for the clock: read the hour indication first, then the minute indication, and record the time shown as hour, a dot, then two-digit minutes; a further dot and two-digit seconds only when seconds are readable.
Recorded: 2.58
